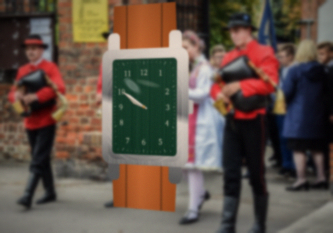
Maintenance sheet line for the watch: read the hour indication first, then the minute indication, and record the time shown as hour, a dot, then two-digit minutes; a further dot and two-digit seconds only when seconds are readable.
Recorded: 9.50
